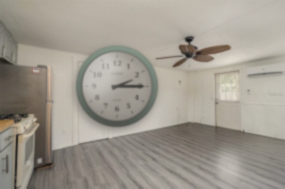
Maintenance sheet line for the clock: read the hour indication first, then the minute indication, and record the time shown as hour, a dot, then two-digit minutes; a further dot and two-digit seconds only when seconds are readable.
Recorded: 2.15
